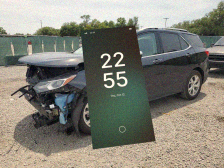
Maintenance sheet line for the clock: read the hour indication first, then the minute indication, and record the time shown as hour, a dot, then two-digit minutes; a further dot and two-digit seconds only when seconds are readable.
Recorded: 22.55
